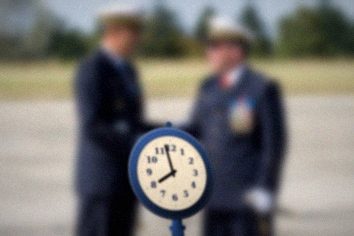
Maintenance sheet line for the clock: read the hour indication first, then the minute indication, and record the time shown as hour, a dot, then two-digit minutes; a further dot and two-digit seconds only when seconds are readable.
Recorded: 7.58
